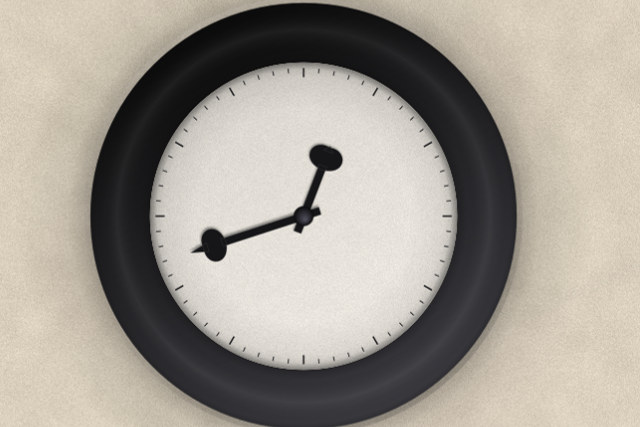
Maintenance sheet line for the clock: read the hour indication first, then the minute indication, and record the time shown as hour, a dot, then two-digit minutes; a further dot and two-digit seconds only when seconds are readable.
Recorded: 12.42
